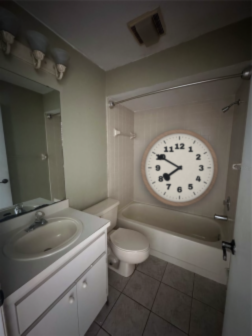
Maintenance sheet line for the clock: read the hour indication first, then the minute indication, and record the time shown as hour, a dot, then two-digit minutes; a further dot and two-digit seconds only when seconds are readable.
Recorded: 7.50
